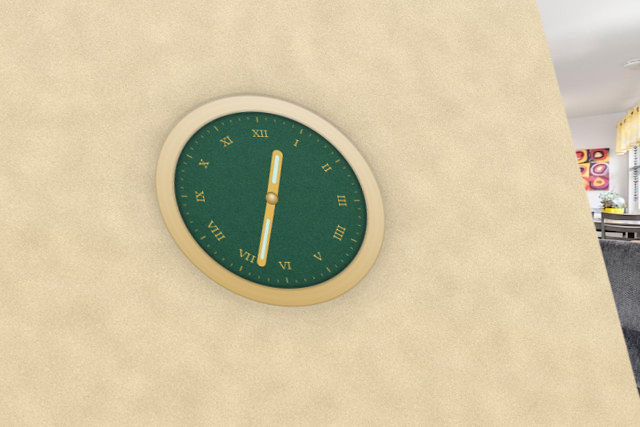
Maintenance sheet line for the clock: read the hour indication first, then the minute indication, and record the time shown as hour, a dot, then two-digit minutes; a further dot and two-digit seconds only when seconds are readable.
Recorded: 12.33
